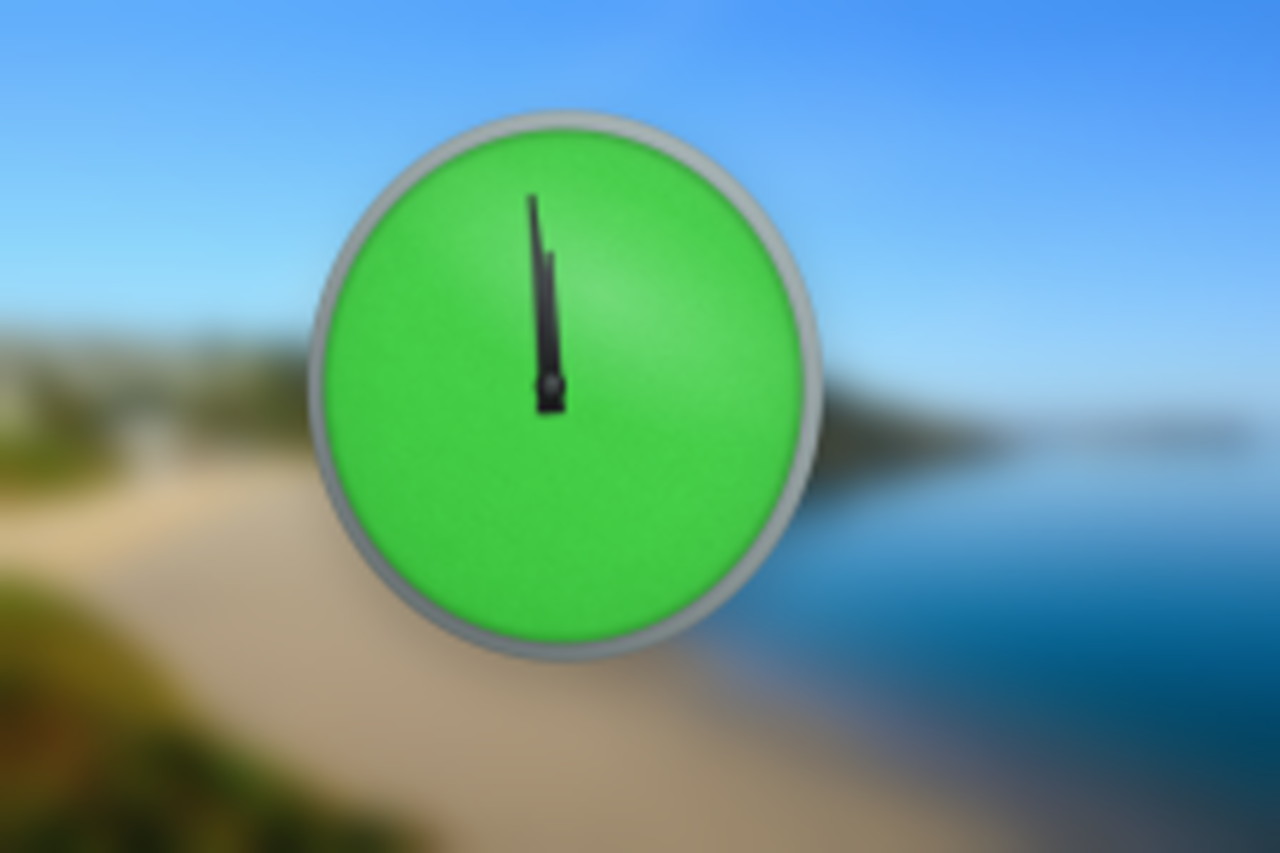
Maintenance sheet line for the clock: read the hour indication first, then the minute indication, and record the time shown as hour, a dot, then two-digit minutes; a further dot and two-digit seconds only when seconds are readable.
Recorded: 11.59
